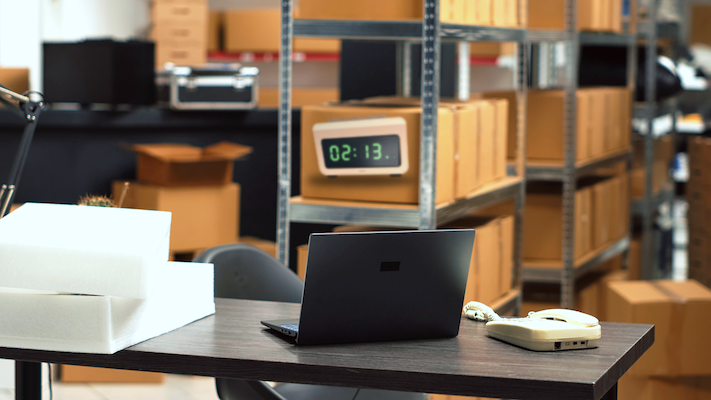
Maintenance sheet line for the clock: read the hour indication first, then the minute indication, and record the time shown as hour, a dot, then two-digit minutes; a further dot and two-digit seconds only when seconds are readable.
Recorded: 2.13
